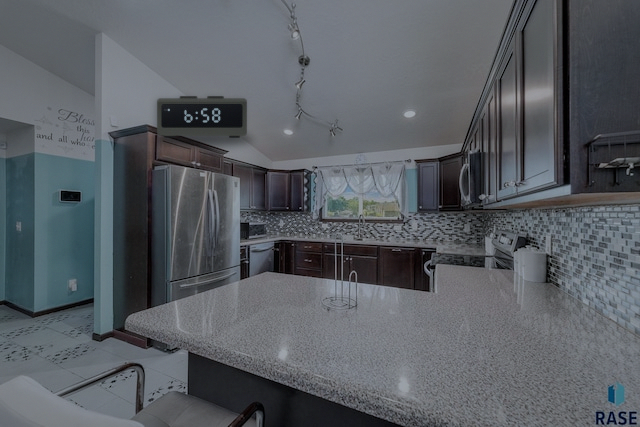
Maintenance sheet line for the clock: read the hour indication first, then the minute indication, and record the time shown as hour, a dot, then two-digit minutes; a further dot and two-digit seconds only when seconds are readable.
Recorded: 6.58
